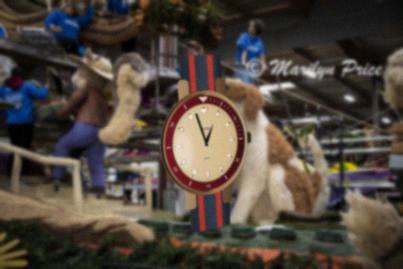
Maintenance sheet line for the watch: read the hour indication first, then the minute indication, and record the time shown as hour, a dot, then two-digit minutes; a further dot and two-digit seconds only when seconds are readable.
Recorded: 12.57
